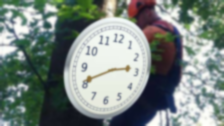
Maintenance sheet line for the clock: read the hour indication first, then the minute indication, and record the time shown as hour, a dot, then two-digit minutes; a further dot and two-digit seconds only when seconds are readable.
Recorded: 2.41
